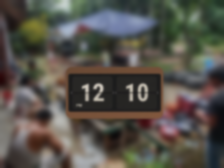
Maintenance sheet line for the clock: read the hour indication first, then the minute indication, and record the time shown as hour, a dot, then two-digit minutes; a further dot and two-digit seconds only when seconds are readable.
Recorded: 12.10
